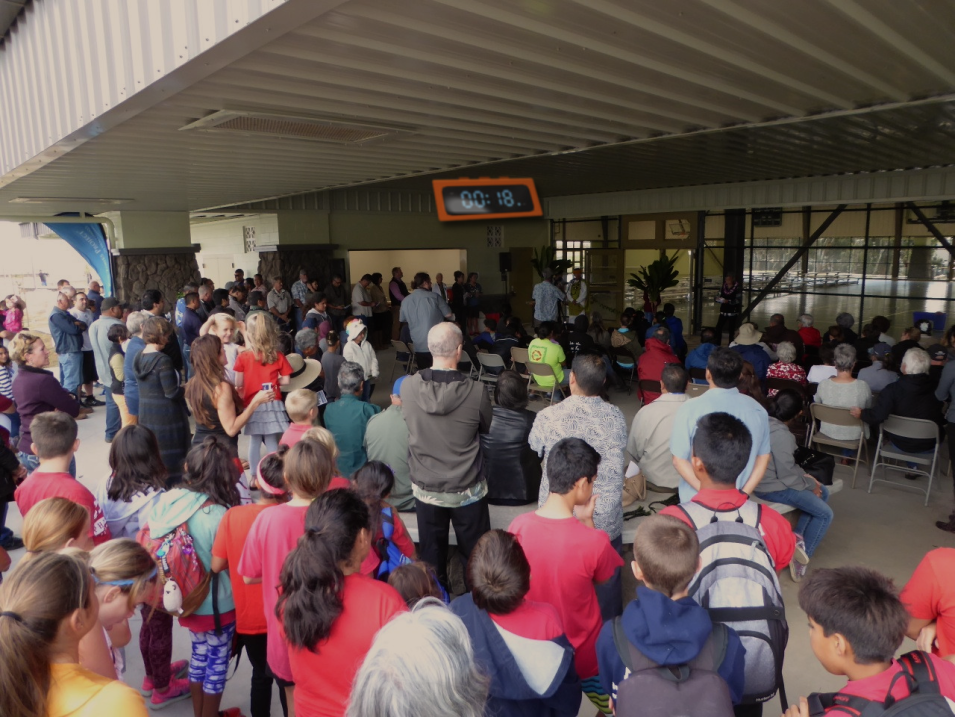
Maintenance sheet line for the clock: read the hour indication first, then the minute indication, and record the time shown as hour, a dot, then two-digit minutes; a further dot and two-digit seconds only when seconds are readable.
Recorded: 0.18
